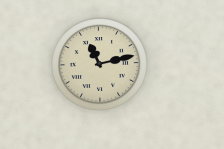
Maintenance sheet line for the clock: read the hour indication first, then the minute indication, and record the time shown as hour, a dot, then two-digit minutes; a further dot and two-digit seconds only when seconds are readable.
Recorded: 11.13
